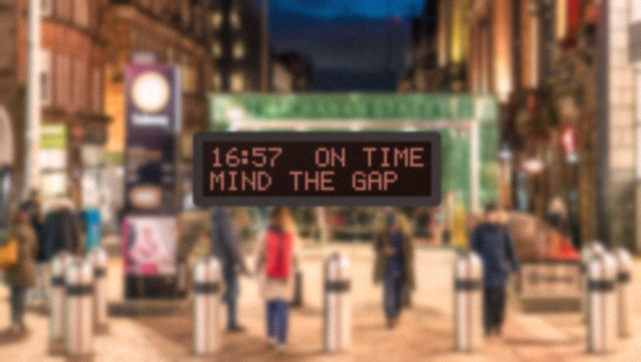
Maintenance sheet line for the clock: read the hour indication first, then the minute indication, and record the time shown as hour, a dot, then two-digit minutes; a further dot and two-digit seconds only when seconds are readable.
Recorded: 16.57
